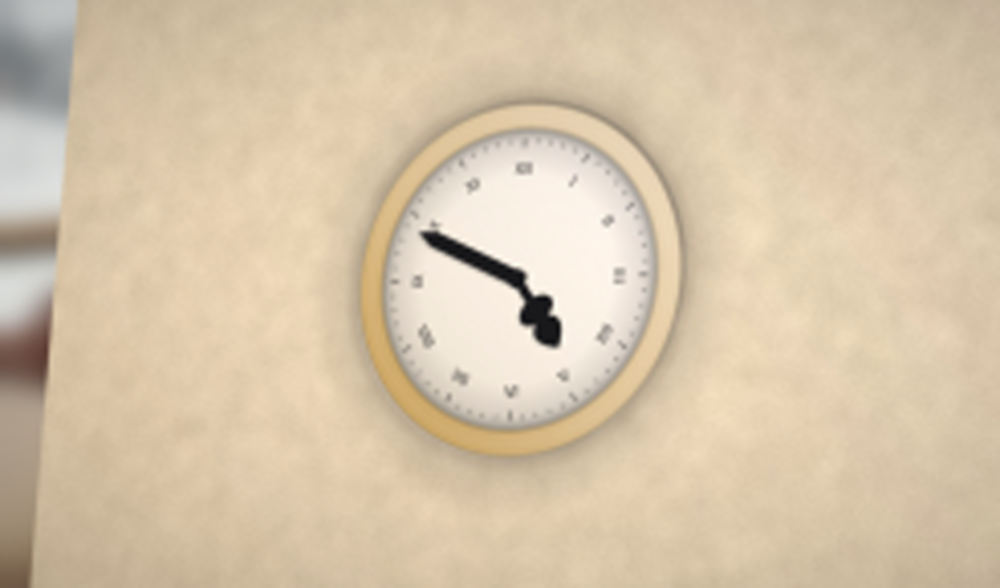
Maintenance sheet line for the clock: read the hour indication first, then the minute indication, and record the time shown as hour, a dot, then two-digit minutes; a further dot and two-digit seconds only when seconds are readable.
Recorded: 4.49
